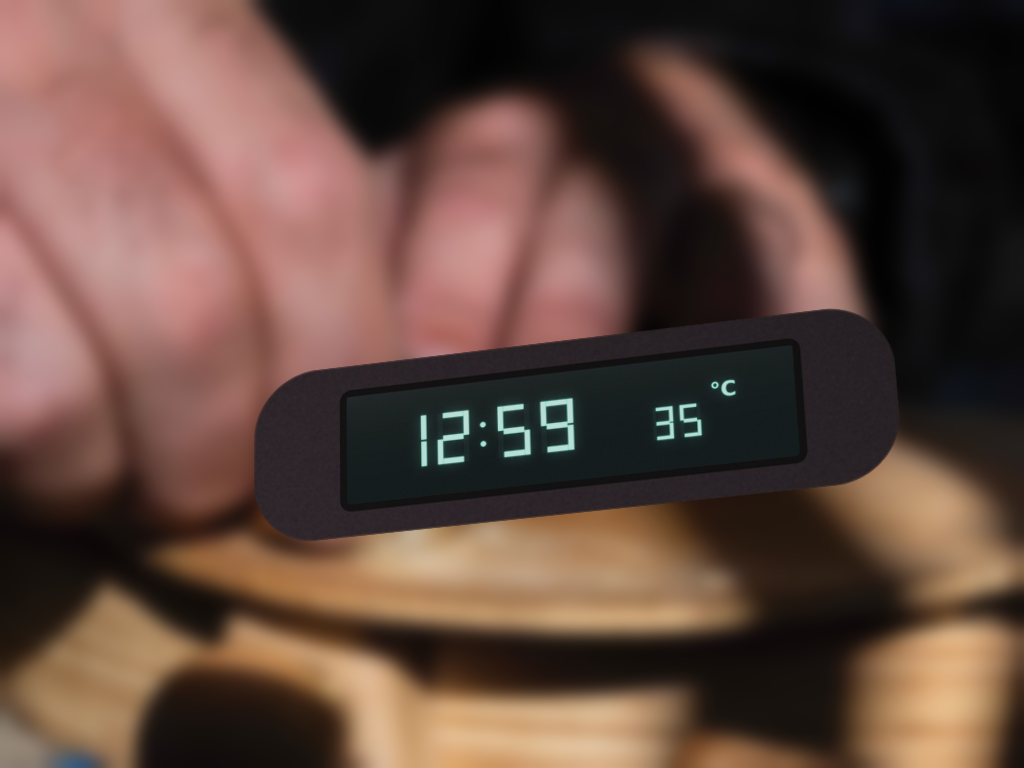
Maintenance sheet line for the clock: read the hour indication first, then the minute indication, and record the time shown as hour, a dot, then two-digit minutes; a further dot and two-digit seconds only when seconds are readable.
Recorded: 12.59
